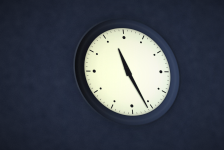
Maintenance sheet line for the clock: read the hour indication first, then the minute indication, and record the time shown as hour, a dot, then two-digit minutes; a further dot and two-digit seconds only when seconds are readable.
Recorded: 11.26
